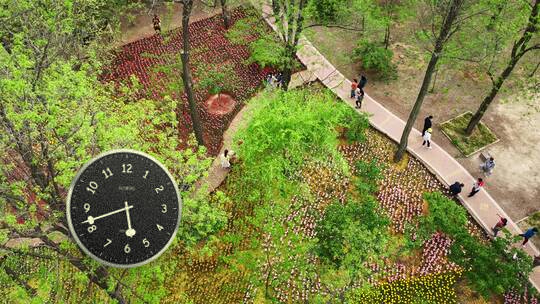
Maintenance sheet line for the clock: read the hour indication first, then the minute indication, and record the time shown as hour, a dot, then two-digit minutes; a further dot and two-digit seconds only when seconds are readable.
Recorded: 5.42
